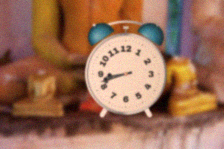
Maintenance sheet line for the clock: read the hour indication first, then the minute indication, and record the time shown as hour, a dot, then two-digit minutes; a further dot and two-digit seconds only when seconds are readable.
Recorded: 8.42
